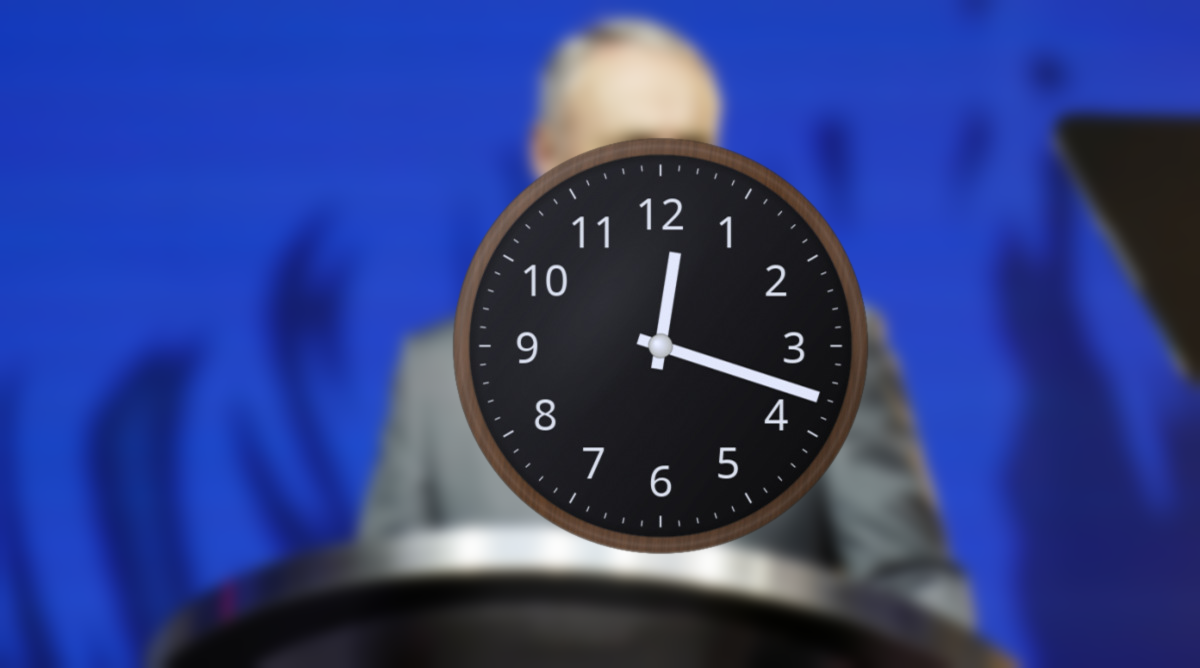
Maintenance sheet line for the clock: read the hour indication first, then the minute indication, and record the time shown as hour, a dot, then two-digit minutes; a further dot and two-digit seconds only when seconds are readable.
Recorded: 12.18
